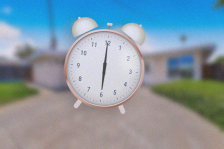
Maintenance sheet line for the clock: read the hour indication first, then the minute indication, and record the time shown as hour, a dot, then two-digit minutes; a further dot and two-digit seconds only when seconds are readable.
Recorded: 6.00
